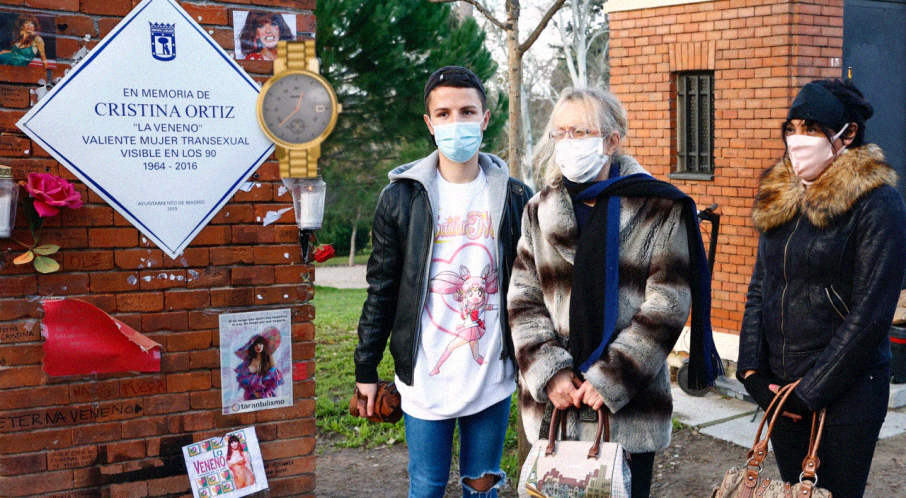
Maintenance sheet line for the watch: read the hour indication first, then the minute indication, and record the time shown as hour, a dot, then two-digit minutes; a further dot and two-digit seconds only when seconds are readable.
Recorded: 12.38
